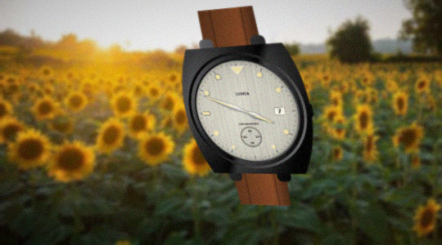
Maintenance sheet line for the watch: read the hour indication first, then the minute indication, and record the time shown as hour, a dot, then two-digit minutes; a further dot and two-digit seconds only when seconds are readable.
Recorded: 3.49
